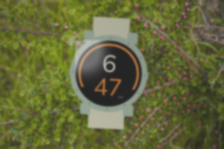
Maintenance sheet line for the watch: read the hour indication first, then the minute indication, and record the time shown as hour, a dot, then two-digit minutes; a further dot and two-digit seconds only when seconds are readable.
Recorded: 6.47
